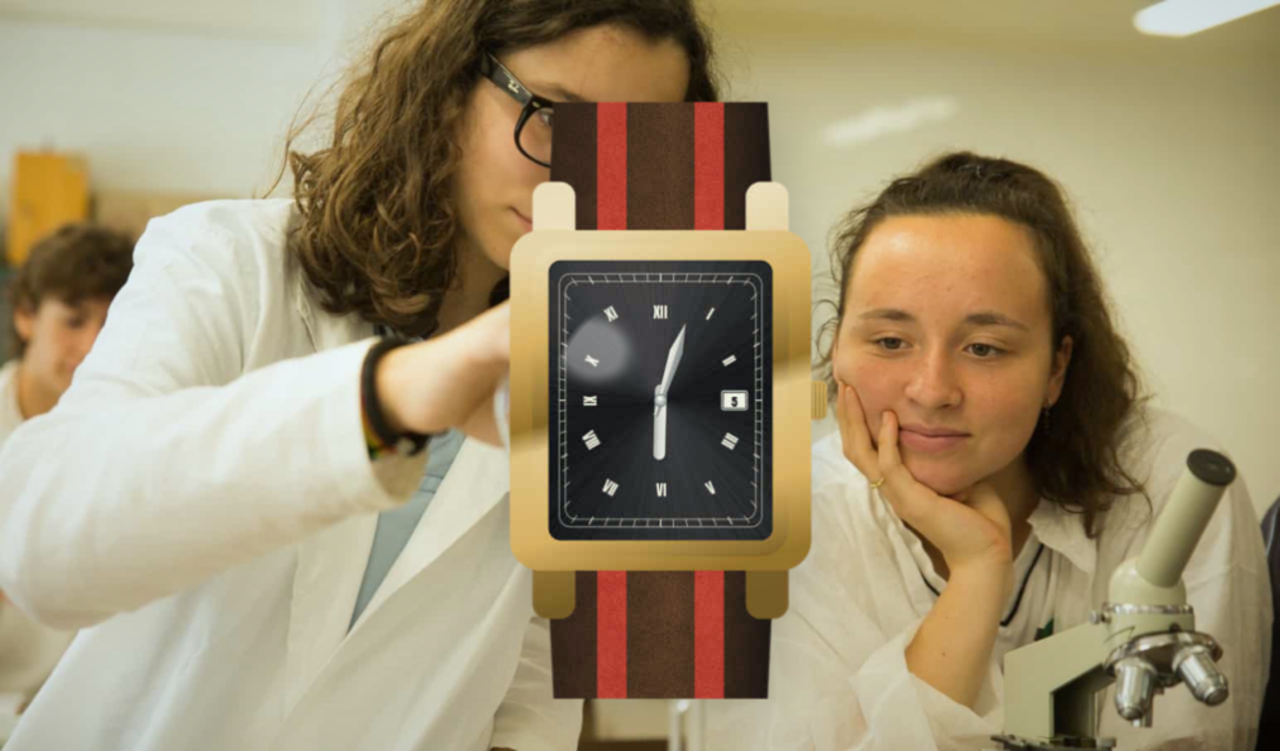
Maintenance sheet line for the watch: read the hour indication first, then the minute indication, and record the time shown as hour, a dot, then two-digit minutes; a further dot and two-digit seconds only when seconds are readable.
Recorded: 6.03
